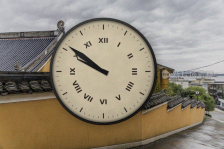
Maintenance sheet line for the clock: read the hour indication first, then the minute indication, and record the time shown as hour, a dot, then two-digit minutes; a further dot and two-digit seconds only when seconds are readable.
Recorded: 9.51
